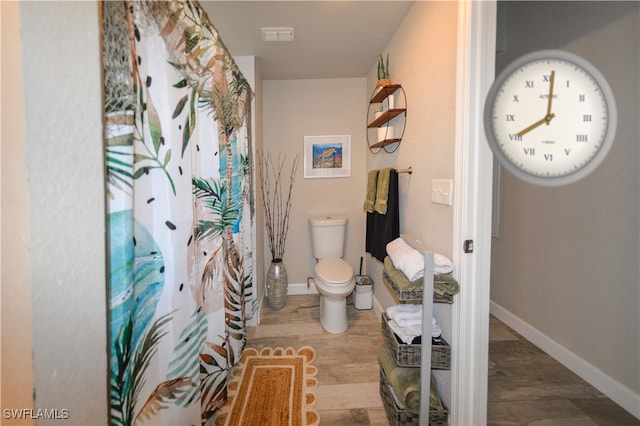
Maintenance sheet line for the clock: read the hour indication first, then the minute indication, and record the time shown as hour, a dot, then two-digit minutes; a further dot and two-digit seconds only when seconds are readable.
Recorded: 8.01
